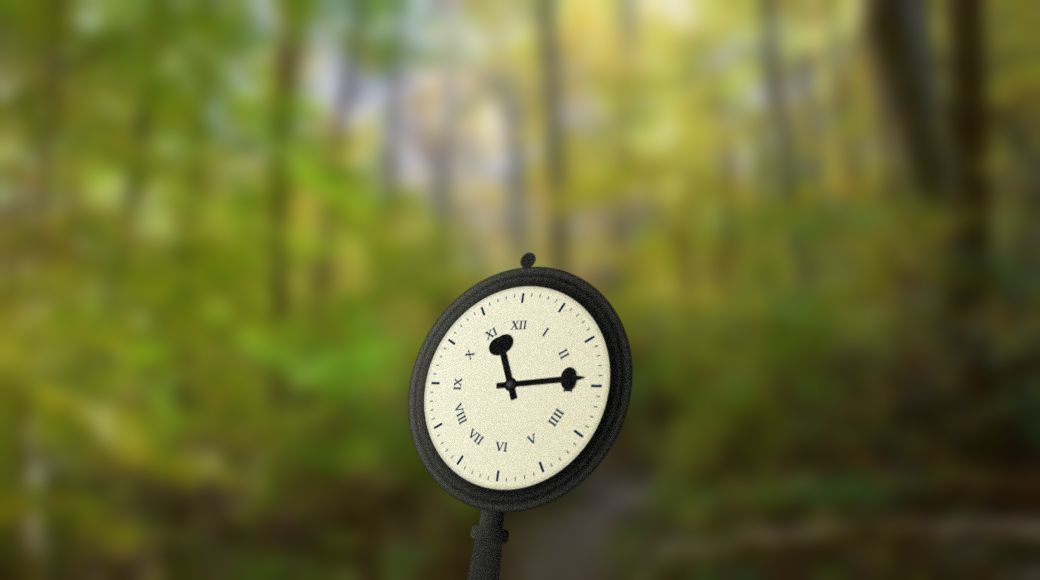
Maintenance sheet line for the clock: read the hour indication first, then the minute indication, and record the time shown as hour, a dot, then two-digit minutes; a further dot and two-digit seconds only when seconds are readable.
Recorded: 11.14
